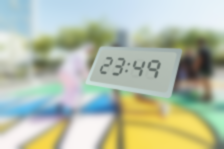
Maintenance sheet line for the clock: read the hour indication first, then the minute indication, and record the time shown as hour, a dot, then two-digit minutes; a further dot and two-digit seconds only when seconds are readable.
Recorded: 23.49
